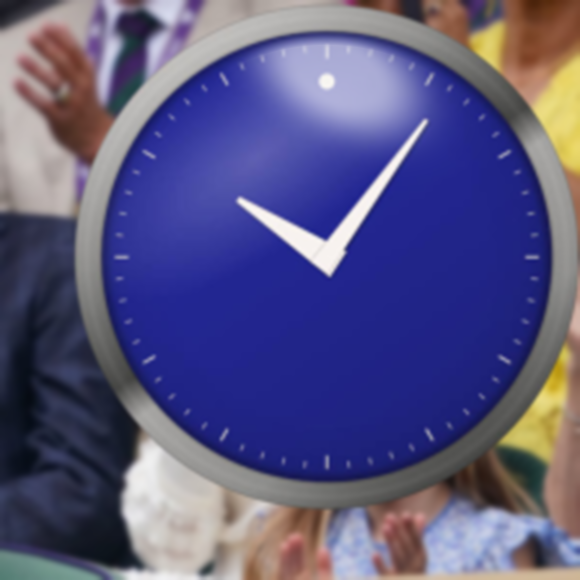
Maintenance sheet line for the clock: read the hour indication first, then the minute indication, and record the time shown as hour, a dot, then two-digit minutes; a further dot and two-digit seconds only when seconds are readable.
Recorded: 10.06
